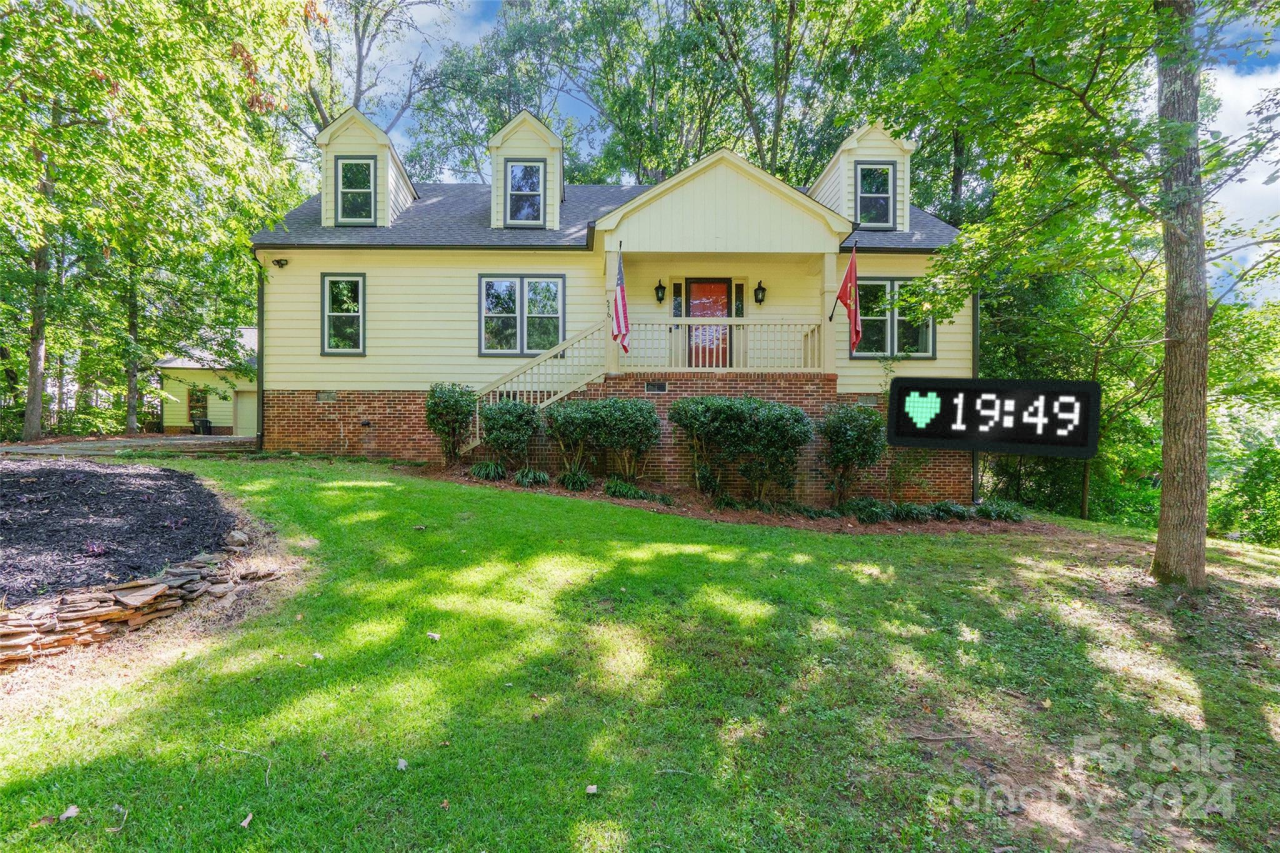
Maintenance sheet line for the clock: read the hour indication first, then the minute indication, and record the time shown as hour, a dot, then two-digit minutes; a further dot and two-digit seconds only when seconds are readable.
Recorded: 19.49
